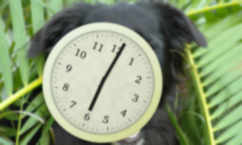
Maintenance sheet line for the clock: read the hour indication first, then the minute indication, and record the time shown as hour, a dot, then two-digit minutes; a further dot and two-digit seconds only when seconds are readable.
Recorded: 6.01
